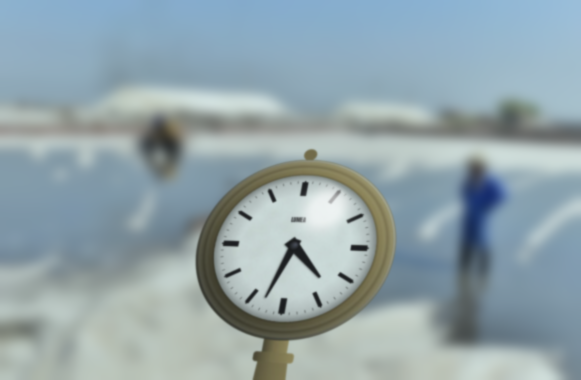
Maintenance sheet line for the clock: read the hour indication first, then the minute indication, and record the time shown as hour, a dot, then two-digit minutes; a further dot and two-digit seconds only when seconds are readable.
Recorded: 4.33
